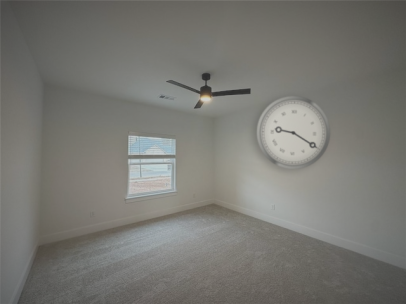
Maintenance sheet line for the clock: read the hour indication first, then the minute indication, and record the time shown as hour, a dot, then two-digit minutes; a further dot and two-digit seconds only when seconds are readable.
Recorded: 9.20
